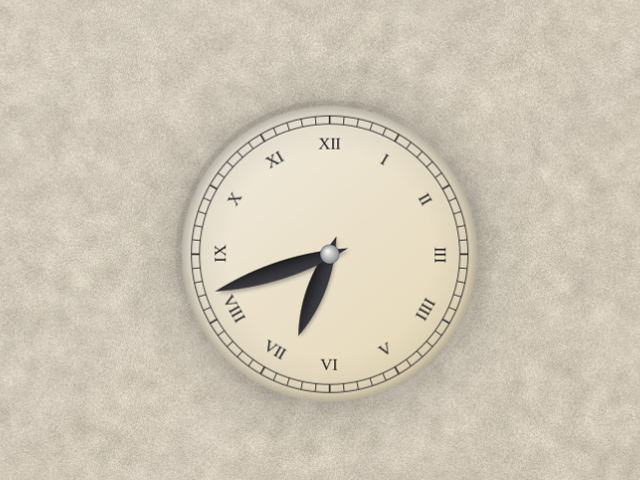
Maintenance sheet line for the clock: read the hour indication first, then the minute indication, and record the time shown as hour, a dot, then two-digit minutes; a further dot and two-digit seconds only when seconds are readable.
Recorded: 6.42
